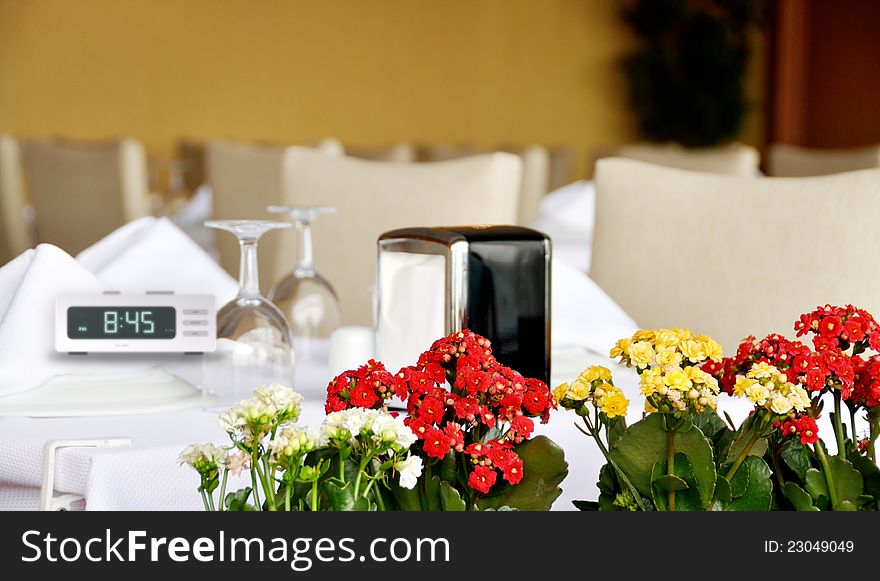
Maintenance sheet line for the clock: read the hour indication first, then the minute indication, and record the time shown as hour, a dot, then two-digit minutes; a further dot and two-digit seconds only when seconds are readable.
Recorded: 8.45
